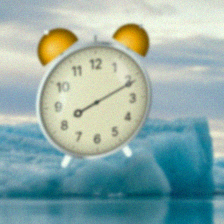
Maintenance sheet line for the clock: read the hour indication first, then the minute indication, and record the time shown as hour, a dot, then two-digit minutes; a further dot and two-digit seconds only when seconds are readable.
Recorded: 8.11
